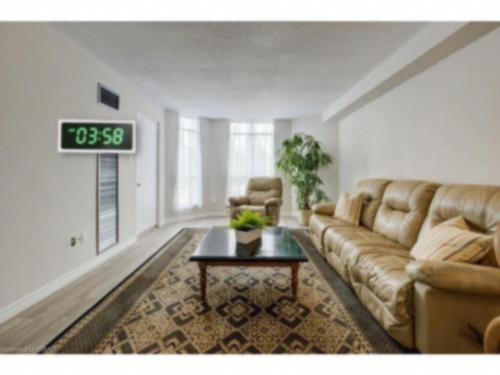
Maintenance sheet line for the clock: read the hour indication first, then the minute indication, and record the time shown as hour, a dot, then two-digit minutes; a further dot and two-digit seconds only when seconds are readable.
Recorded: 3.58
